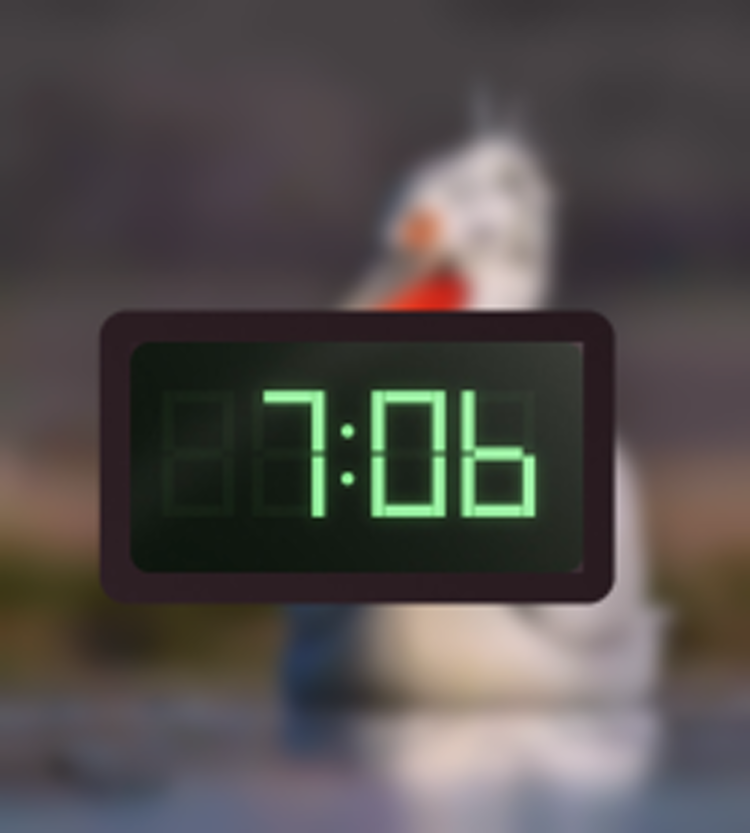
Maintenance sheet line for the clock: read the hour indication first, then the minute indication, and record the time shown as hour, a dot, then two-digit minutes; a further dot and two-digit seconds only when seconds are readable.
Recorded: 7.06
